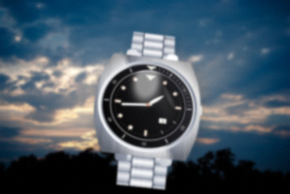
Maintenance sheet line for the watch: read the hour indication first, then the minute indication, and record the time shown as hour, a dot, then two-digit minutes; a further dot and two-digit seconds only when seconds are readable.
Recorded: 1.44
